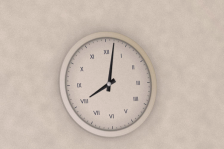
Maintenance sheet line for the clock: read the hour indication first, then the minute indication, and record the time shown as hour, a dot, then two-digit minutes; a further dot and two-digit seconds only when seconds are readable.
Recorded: 8.02
